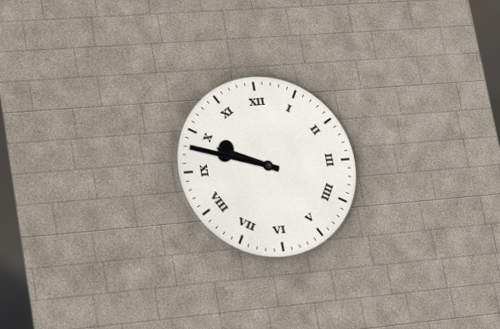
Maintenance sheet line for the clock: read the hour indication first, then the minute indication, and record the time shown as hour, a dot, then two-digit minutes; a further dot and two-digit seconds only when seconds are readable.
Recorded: 9.48
